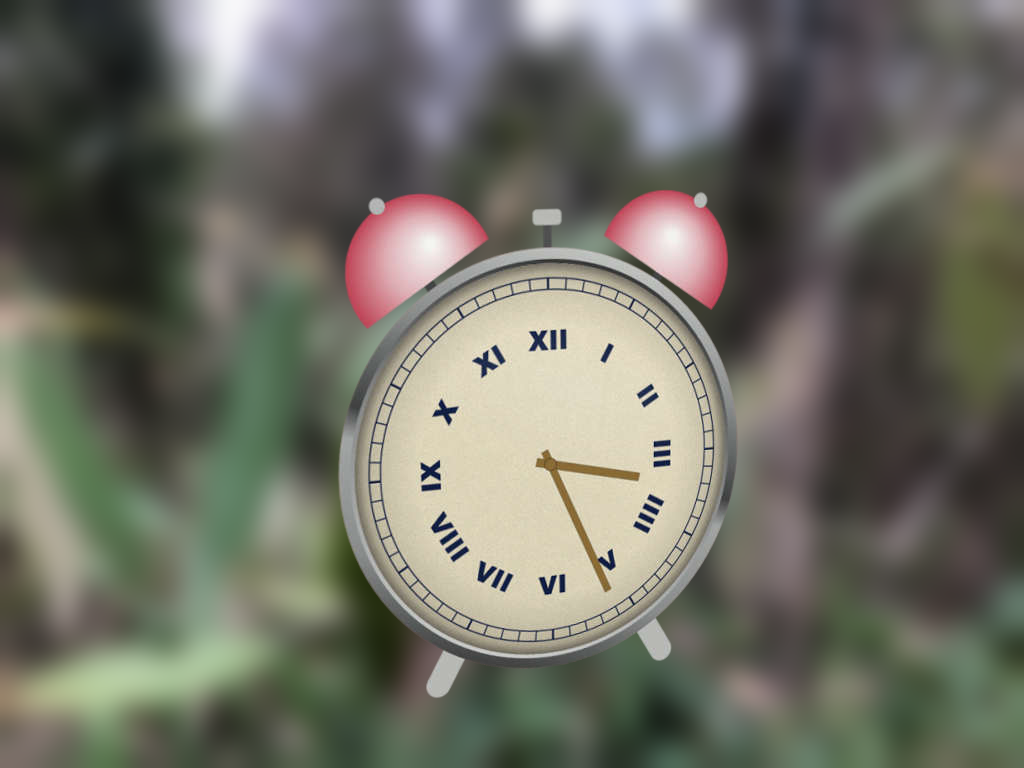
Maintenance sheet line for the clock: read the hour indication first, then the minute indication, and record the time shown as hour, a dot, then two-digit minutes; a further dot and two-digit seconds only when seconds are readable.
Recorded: 3.26
